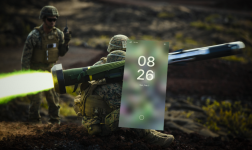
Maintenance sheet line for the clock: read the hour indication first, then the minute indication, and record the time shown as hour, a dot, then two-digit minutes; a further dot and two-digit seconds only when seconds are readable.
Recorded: 8.26
